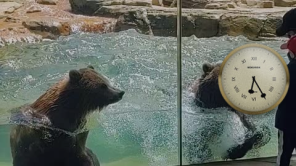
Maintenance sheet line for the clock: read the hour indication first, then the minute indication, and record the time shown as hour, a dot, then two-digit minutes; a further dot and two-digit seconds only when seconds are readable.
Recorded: 6.25
